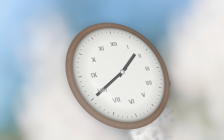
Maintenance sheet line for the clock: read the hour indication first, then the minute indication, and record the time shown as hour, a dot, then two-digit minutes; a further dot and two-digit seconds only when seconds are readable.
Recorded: 1.40
